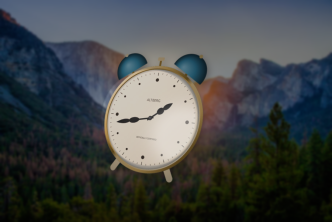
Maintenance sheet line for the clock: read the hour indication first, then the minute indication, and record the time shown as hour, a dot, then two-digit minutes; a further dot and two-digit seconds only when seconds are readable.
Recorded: 1.43
